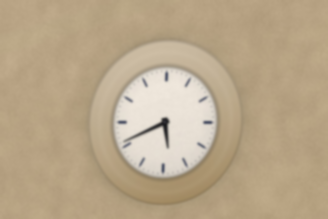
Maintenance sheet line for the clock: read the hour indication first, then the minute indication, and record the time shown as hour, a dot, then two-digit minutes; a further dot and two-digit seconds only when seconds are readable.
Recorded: 5.41
